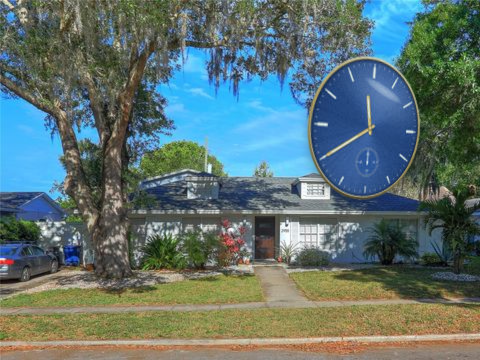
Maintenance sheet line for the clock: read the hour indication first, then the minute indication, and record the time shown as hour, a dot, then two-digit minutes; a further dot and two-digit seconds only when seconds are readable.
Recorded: 11.40
